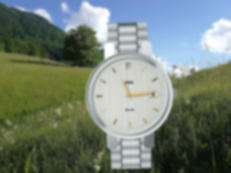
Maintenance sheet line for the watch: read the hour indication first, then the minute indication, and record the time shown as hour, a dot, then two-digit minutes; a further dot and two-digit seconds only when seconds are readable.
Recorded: 11.14
